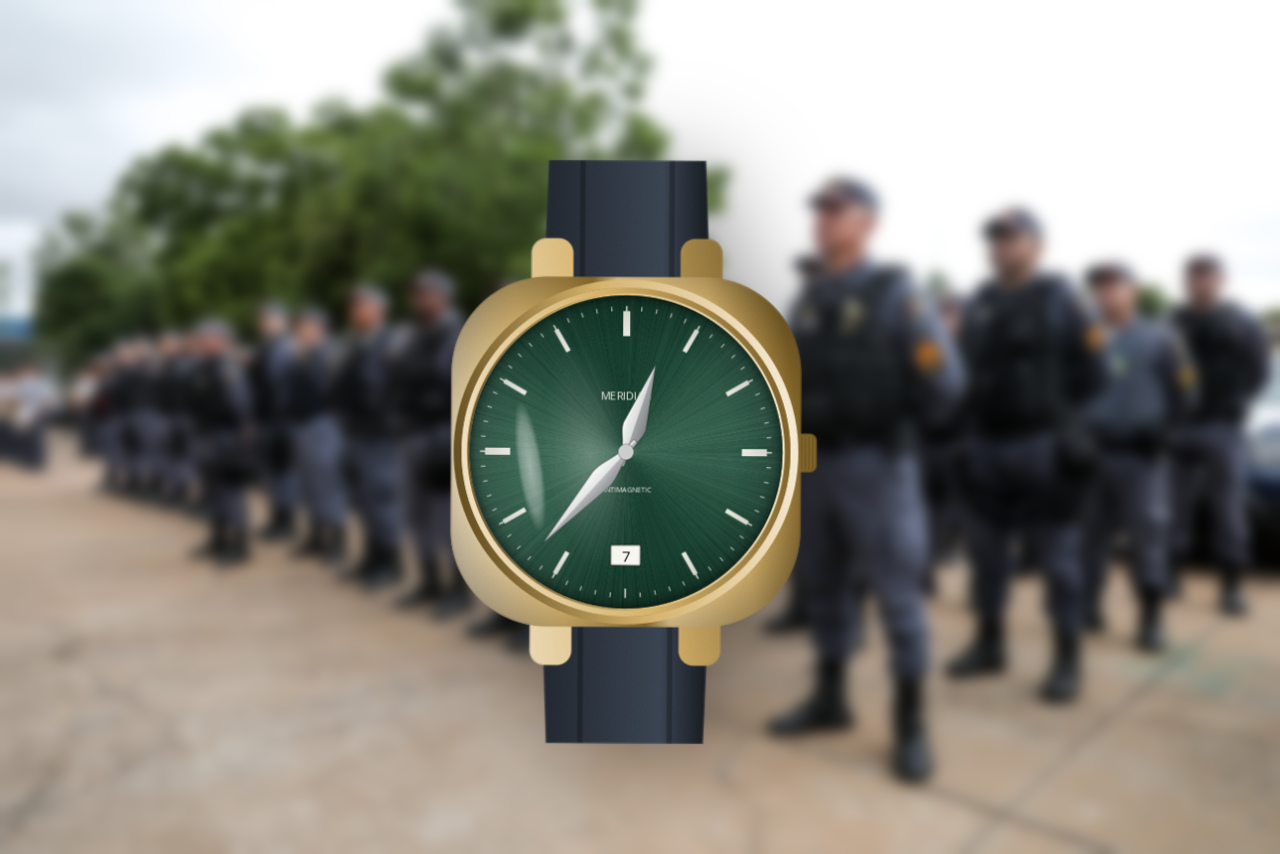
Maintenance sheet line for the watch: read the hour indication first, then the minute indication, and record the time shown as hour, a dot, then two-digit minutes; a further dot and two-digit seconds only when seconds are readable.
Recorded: 12.37
